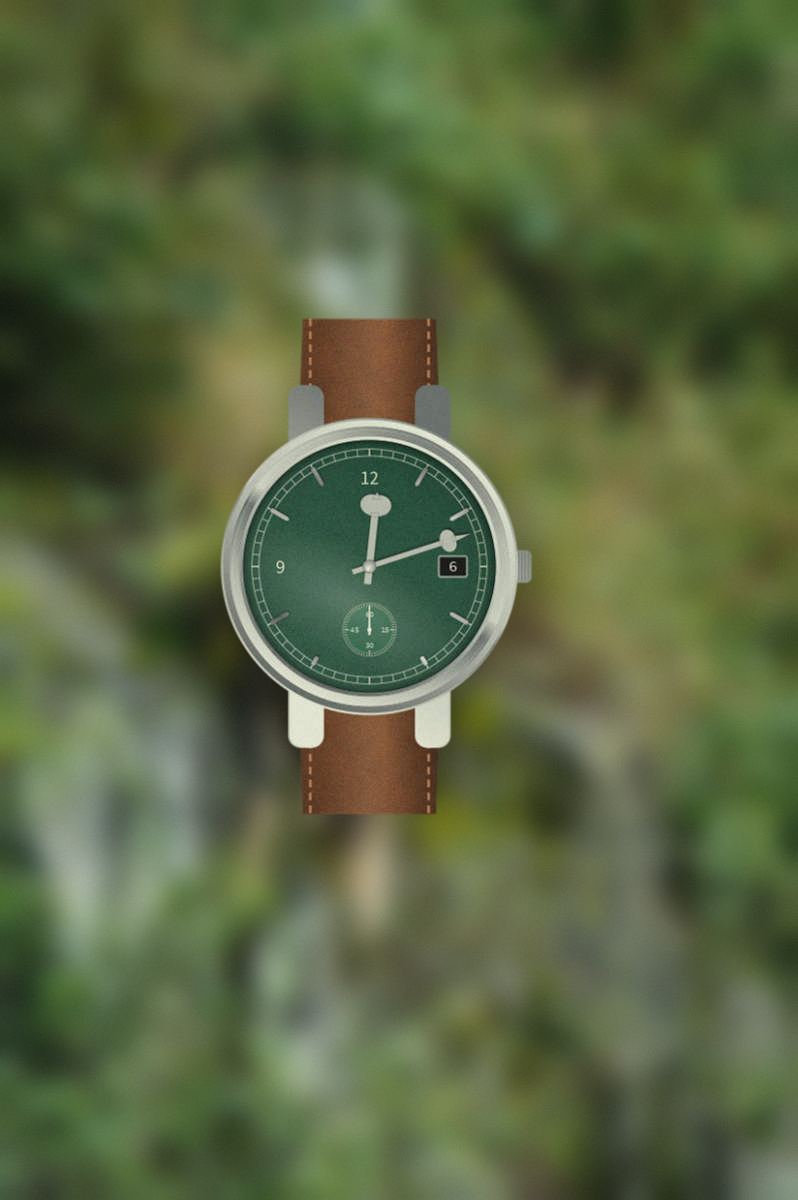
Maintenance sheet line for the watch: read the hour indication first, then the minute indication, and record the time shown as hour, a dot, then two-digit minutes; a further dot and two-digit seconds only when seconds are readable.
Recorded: 12.12
